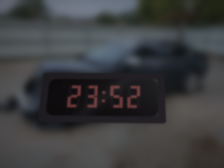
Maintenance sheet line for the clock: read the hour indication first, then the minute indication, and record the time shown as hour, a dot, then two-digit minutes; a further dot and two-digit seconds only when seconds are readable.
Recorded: 23.52
